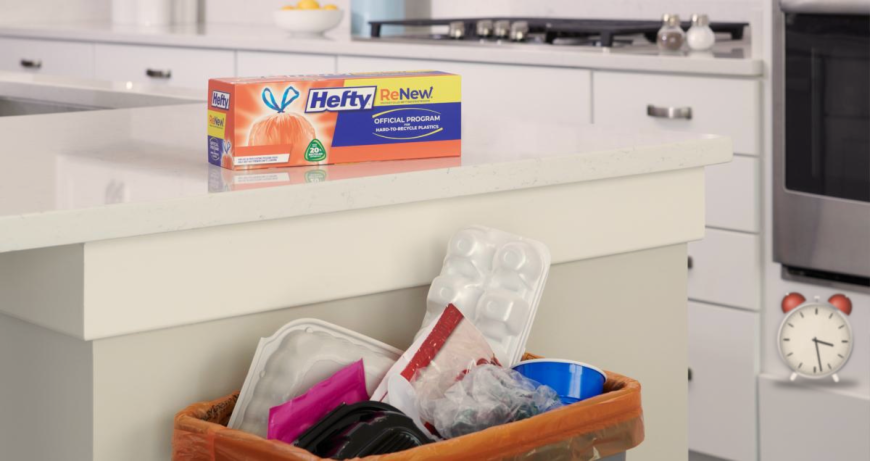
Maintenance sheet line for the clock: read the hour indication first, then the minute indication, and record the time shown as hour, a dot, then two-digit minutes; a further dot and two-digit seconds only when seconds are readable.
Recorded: 3.28
